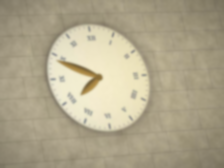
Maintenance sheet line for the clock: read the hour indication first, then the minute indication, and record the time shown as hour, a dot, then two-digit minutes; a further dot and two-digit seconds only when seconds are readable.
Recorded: 7.49
